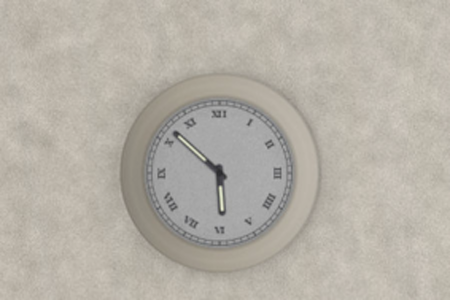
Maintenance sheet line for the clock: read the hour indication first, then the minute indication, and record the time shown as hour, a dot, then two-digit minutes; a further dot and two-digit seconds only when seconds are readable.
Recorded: 5.52
